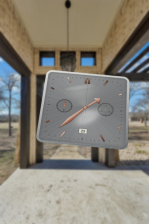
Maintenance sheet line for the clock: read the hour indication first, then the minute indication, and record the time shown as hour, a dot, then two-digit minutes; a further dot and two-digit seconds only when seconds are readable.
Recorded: 1.37
